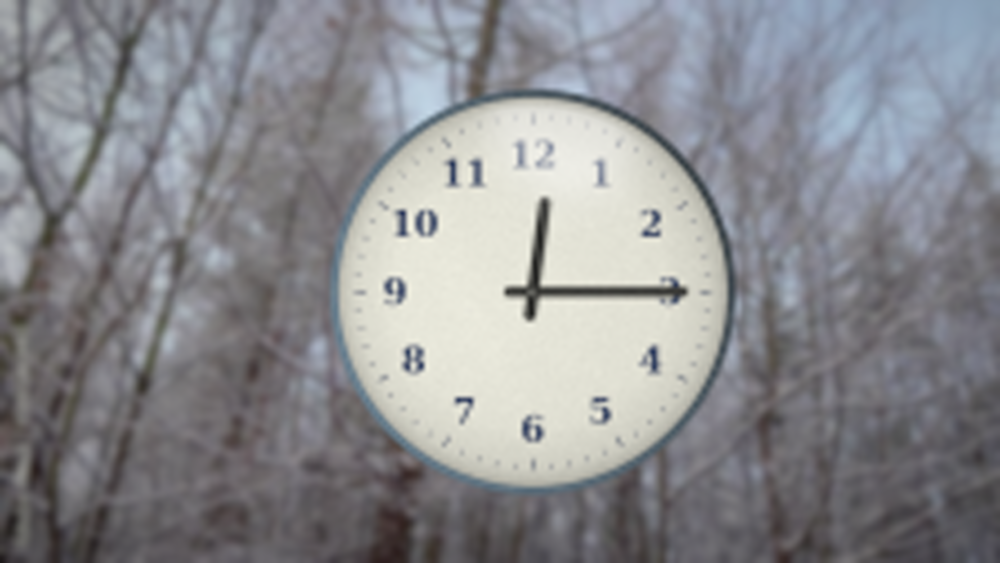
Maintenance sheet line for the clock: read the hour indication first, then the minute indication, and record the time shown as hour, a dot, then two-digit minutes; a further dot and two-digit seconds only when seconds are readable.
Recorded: 12.15
